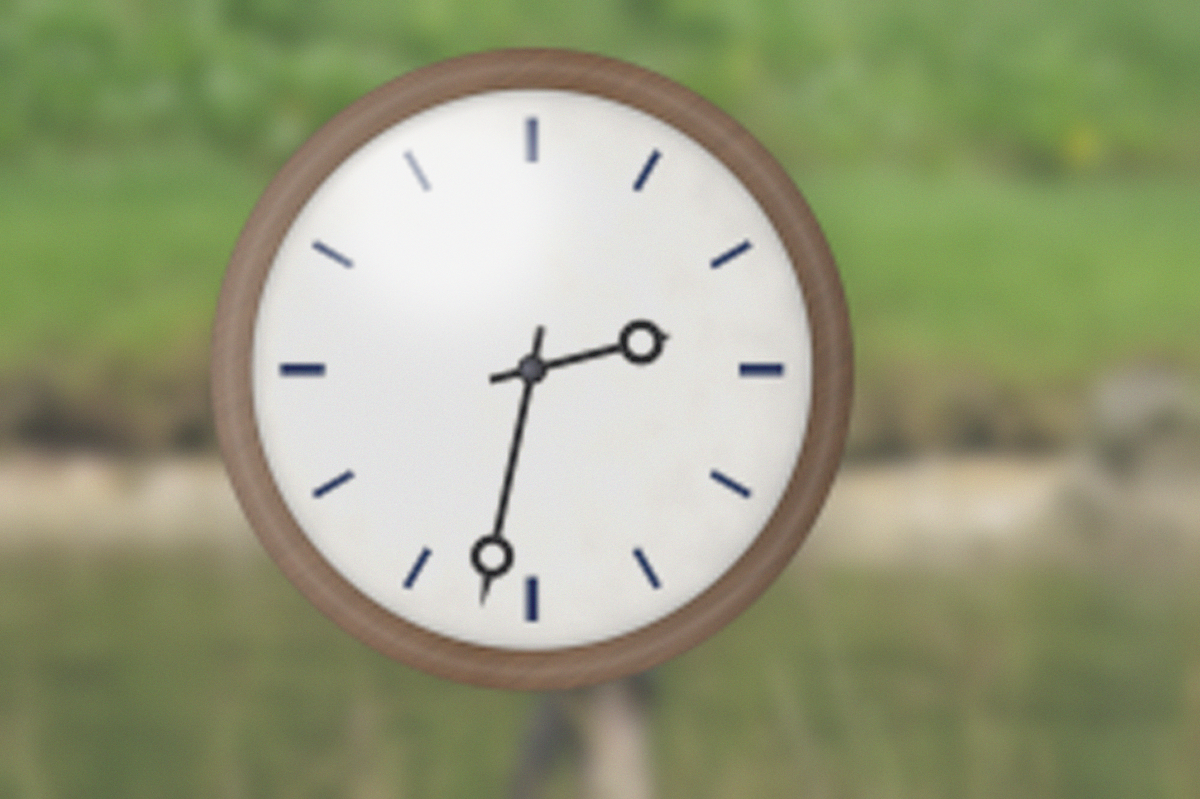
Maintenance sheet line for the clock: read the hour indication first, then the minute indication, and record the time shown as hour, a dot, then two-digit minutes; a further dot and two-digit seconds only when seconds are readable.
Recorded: 2.32
